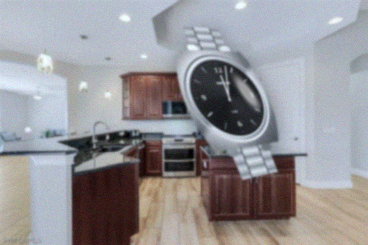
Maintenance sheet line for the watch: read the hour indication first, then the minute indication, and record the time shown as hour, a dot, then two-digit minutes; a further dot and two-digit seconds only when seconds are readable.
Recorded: 12.03
